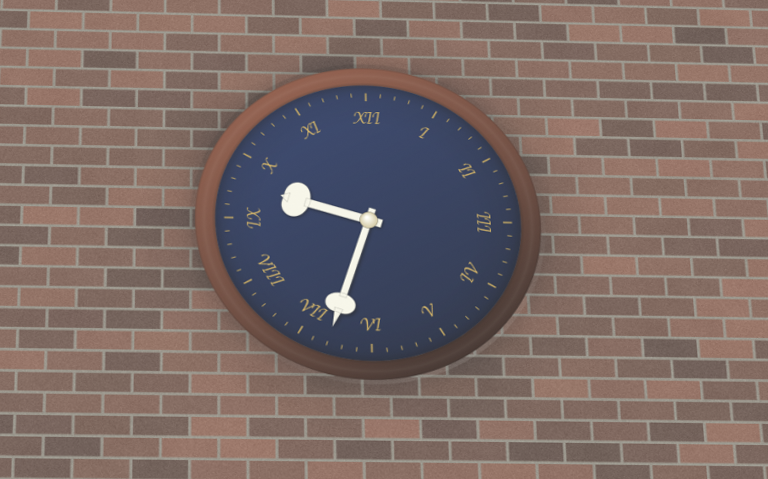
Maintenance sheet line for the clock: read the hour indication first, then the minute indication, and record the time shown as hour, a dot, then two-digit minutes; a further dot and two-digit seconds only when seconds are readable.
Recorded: 9.33
